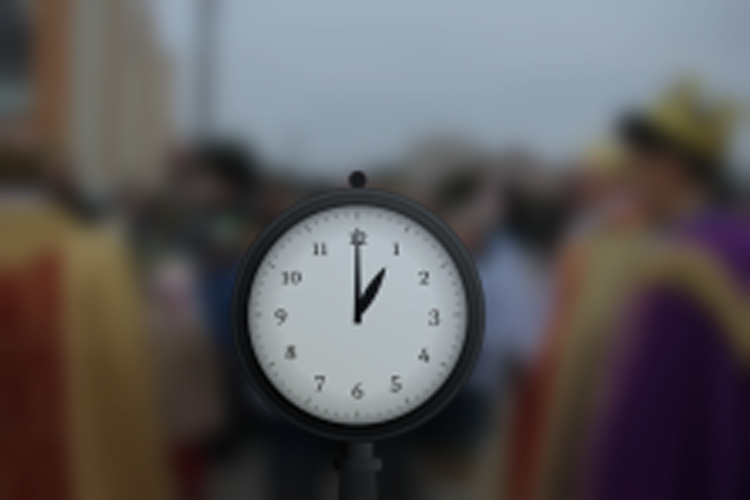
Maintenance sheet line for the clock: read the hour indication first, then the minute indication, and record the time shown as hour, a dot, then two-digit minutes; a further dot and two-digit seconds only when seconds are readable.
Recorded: 1.00
